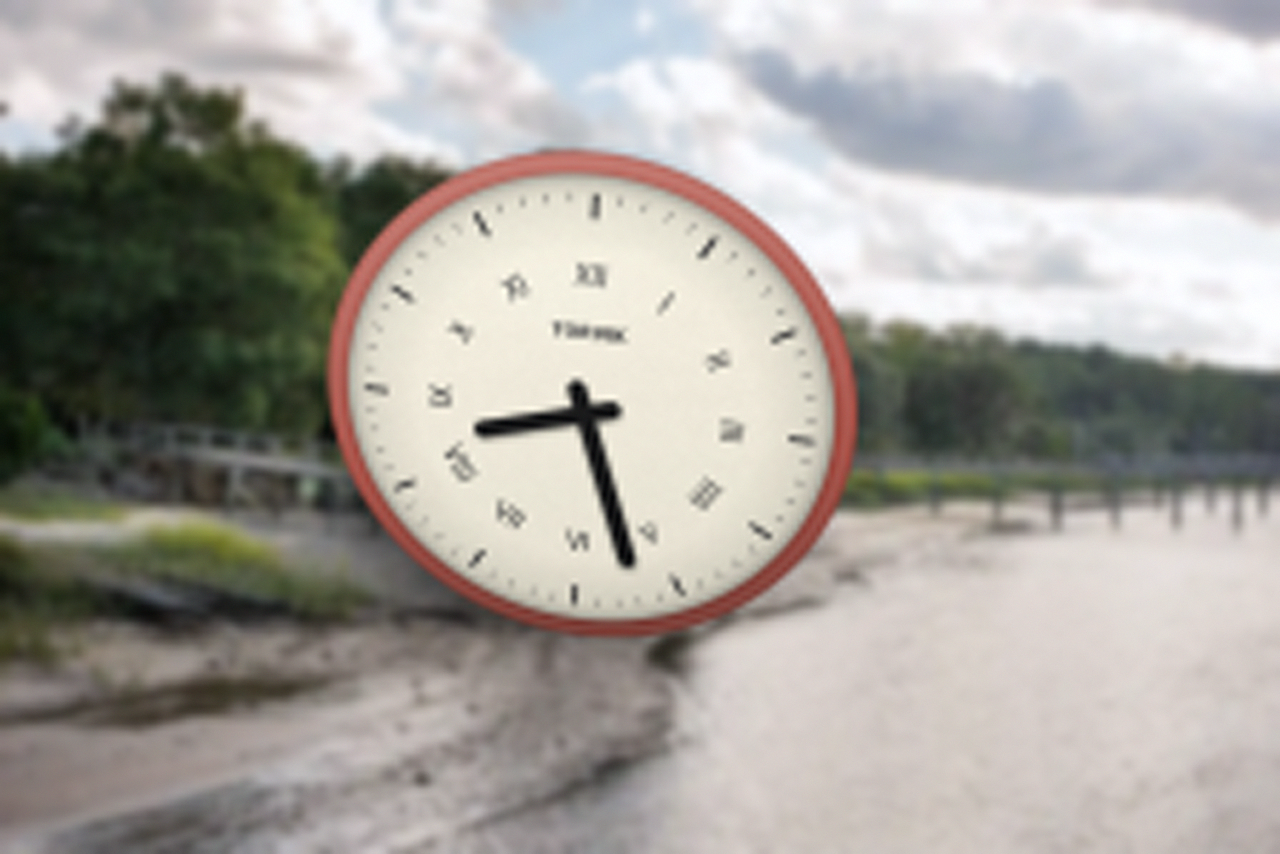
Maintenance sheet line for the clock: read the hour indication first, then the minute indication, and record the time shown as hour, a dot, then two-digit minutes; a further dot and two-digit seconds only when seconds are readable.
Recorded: 8.27
